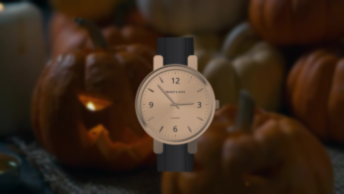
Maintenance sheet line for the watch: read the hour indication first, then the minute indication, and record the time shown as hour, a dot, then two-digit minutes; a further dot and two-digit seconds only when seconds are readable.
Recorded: 2.53
